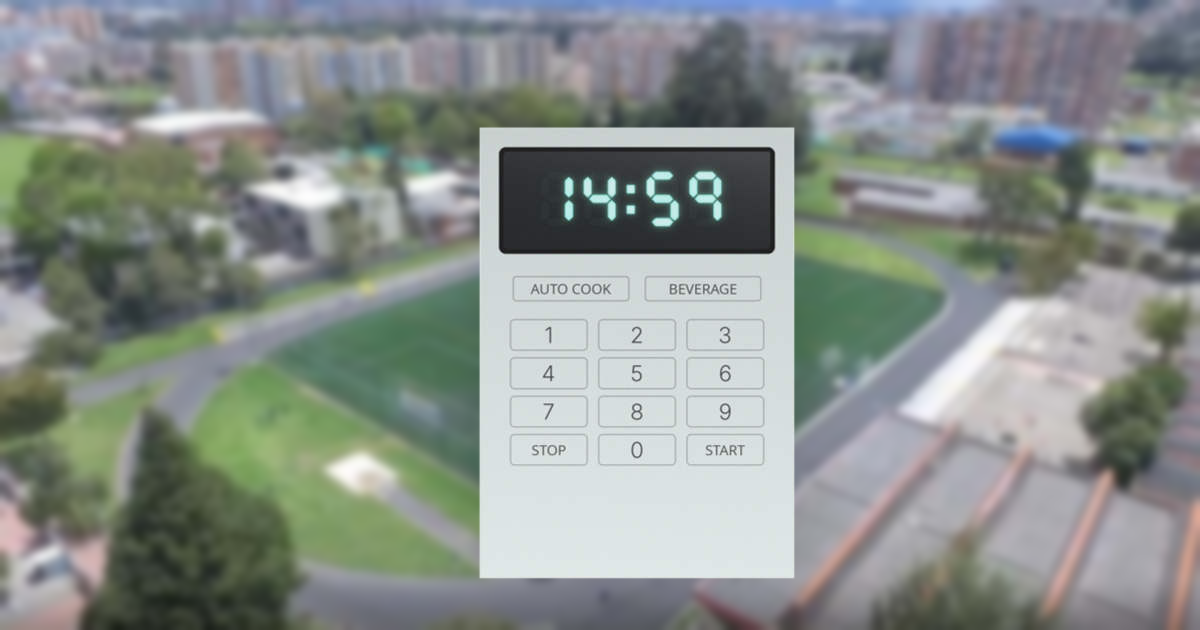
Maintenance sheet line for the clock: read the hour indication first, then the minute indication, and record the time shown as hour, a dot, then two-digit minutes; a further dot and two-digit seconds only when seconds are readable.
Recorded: 14.59
